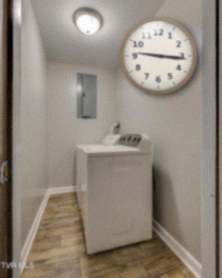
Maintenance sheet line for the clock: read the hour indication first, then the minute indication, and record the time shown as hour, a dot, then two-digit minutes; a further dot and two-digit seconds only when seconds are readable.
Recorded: 9.16
